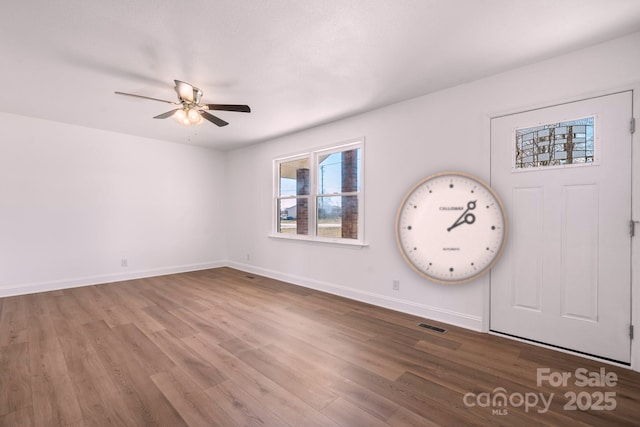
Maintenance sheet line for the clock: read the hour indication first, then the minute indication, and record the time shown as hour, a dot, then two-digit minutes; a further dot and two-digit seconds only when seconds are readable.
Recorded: 2.07
